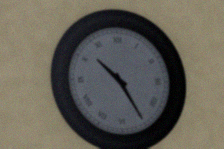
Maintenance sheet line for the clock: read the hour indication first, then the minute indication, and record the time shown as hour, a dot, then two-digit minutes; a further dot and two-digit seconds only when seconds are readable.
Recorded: 10.25
